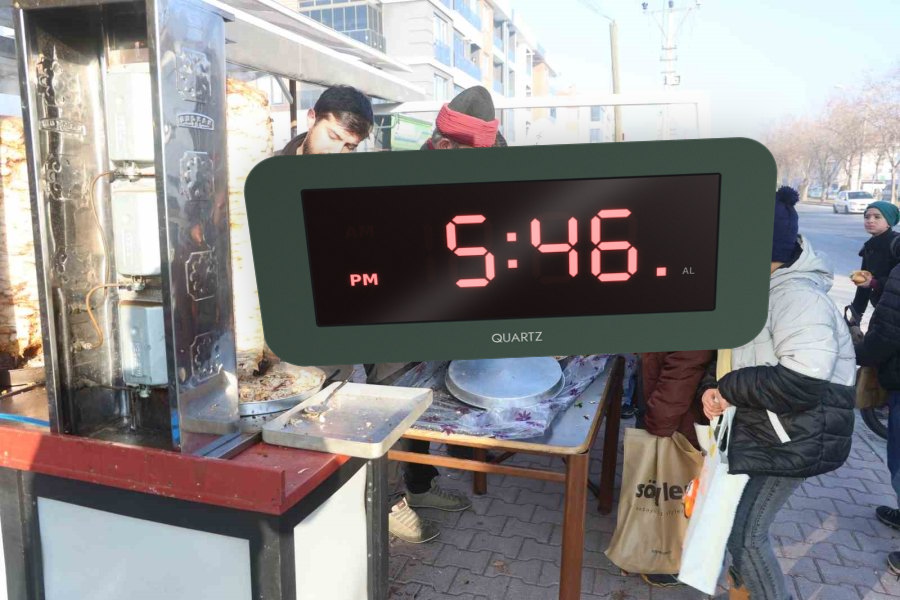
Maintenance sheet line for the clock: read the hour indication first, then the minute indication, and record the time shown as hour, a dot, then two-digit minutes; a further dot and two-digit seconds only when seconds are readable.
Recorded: 5.46
